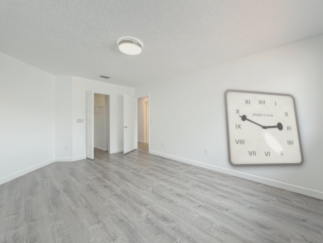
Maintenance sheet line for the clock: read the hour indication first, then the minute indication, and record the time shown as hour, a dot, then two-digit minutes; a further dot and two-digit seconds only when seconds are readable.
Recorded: 2.49
